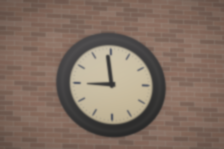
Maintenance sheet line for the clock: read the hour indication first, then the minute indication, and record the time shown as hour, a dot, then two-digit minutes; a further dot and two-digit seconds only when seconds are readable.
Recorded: 8.59
